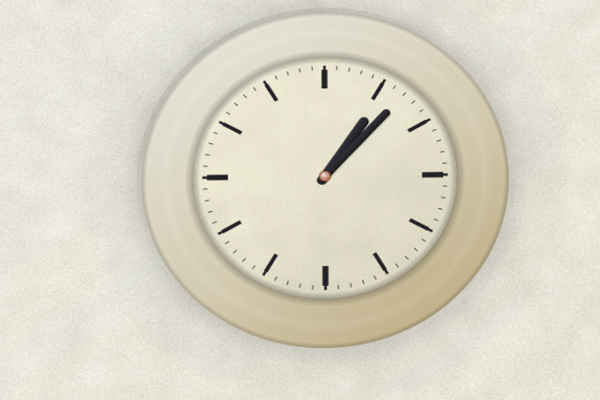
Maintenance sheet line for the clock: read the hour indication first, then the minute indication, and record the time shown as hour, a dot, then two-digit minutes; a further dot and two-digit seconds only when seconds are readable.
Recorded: 1.07
